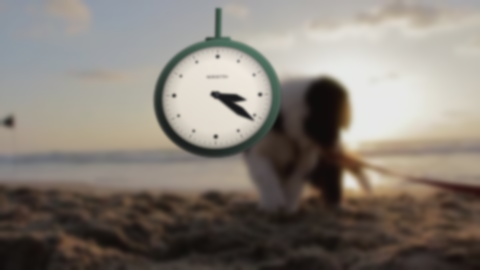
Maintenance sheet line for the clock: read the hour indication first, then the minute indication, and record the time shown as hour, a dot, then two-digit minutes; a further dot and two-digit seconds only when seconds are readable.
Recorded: 3.21
